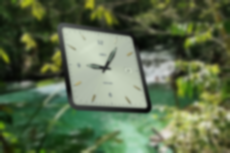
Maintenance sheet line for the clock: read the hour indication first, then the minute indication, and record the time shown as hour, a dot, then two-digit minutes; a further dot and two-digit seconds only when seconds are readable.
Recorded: 9.06
